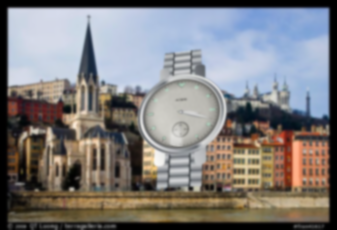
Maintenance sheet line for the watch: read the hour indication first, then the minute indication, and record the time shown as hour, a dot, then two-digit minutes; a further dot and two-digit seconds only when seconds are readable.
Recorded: 3.18
